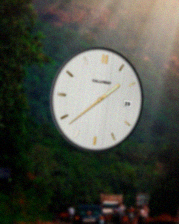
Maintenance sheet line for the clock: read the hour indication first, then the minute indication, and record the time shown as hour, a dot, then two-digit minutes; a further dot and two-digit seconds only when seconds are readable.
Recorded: 1.38
